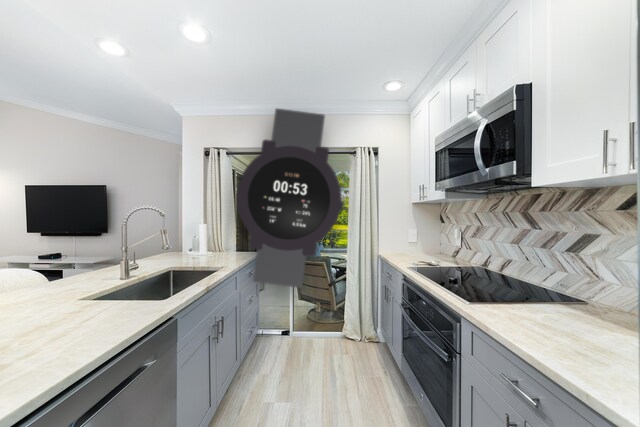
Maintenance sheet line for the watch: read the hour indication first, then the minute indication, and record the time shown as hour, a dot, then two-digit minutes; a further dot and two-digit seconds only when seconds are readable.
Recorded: 0.53
